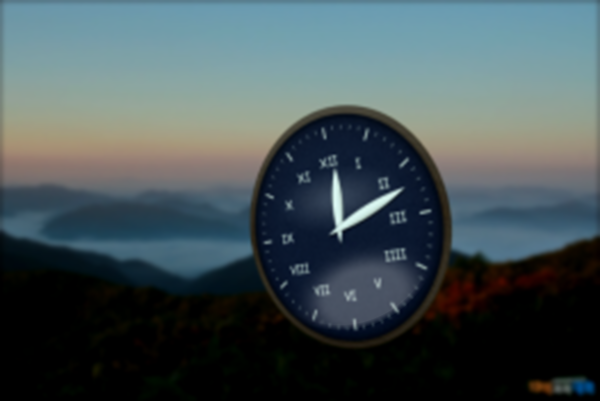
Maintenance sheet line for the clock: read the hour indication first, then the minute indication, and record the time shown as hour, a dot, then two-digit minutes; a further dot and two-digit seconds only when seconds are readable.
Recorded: 12.12
